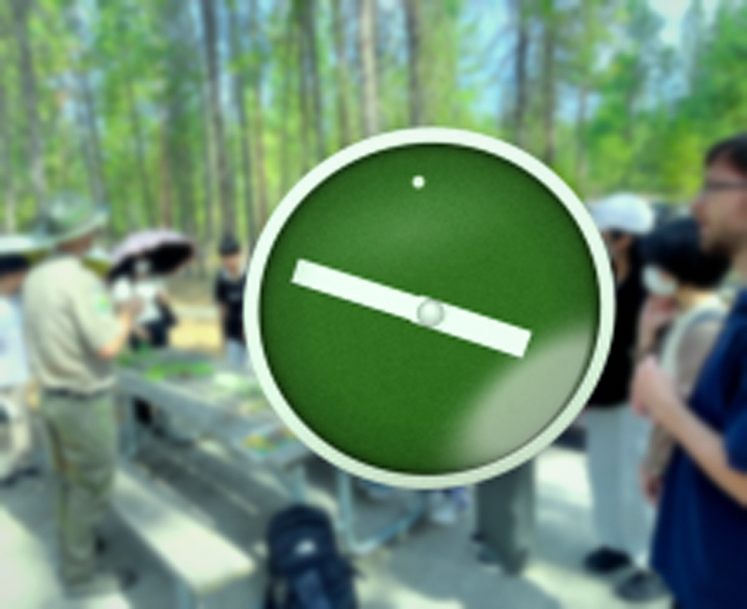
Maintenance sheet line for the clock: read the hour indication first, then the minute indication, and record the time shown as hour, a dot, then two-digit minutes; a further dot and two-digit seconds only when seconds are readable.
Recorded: 3.49
